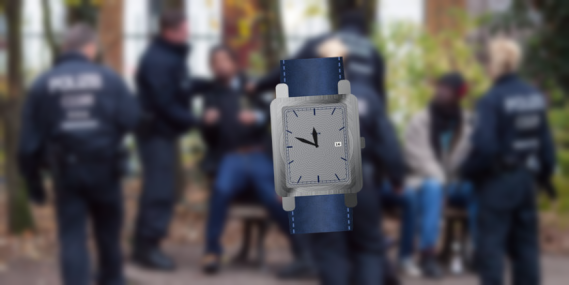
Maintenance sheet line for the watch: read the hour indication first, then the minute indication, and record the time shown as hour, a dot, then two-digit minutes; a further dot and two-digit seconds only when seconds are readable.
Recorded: 11.49
